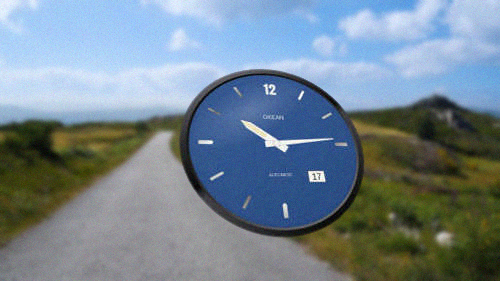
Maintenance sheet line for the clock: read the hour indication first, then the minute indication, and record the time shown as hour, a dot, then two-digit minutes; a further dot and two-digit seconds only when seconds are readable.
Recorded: 10.14
